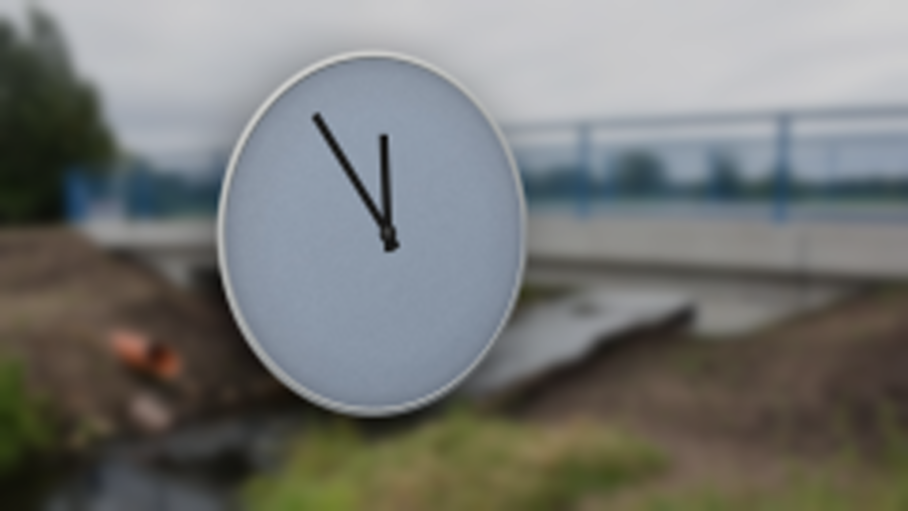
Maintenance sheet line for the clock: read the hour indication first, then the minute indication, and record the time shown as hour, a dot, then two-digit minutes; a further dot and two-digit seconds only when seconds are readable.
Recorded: 11.54
